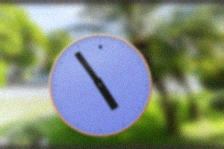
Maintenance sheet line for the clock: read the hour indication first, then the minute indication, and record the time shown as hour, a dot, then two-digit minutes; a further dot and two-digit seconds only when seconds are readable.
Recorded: 4.54
